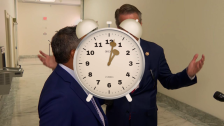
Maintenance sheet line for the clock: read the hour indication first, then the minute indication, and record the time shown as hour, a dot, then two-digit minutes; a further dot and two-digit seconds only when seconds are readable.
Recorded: 1.02
